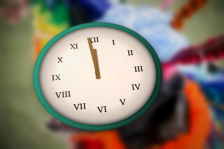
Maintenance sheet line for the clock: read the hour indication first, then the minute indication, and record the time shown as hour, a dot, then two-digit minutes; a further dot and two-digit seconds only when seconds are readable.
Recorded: 11.59
